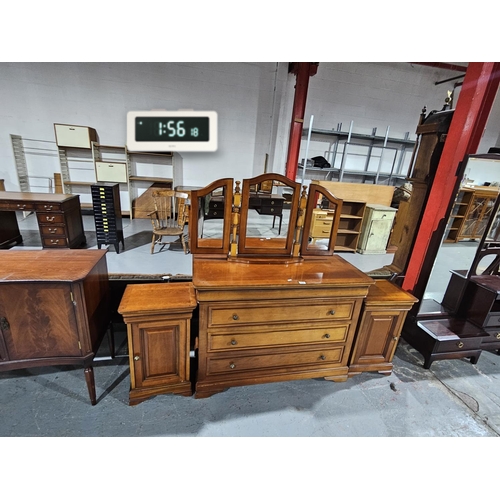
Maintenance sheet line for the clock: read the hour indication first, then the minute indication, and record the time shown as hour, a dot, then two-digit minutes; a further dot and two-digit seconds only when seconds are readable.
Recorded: 1.56
